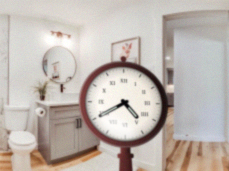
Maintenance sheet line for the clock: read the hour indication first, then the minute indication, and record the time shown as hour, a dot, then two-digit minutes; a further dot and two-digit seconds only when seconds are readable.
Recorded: 4.40
